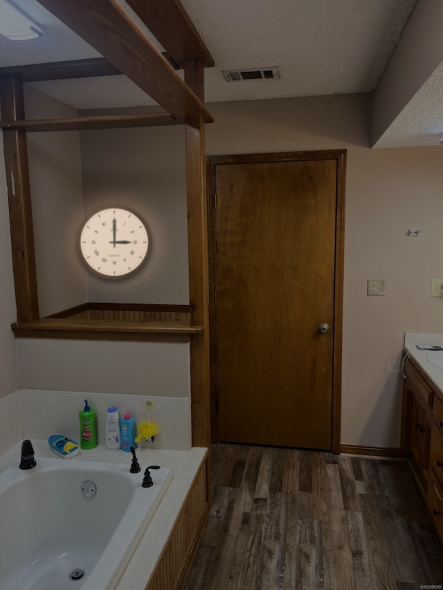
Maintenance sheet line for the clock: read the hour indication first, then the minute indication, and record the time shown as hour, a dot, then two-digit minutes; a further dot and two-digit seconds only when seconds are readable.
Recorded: 3.00
